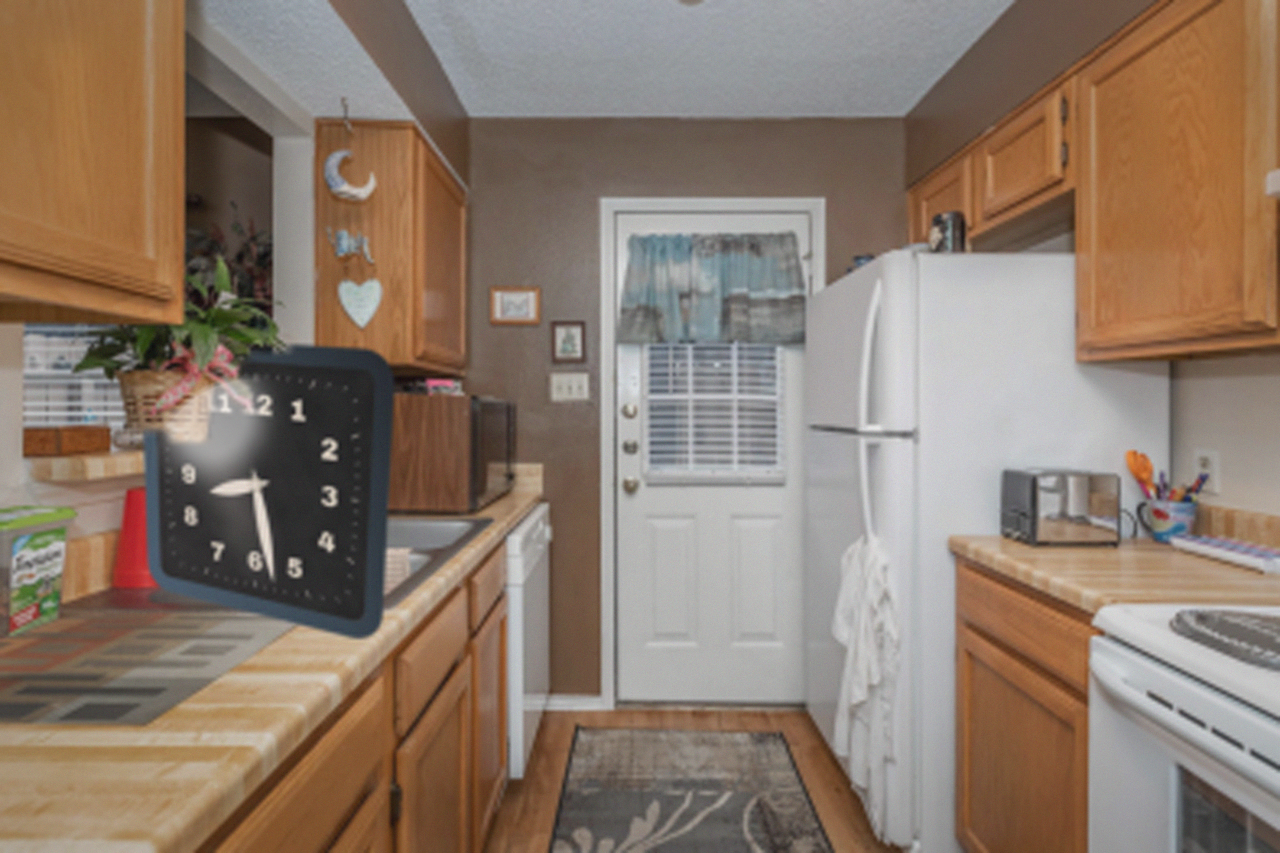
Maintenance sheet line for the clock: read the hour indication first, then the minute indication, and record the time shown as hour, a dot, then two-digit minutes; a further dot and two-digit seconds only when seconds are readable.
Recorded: 8.28
